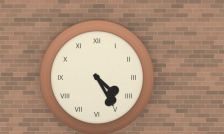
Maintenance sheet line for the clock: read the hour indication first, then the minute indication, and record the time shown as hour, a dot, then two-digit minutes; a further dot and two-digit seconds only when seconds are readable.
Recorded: 4.25
